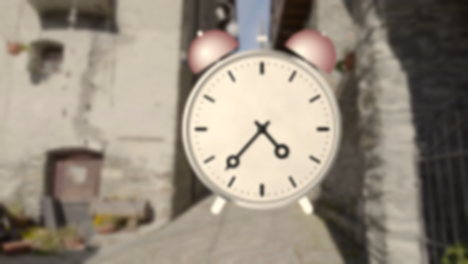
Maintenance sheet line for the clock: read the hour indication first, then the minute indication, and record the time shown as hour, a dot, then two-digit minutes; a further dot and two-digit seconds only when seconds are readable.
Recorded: 4.37
